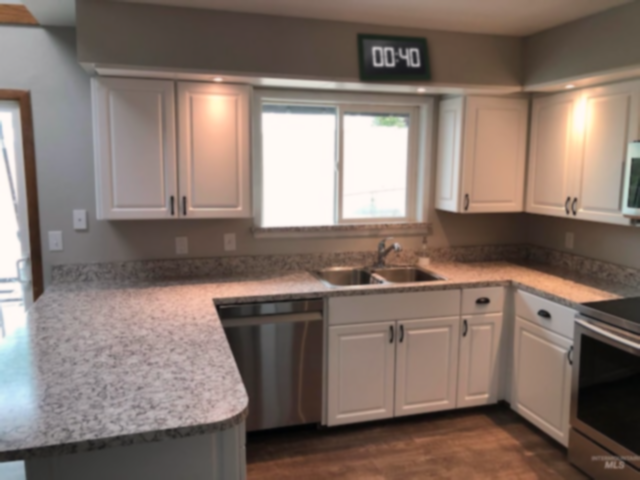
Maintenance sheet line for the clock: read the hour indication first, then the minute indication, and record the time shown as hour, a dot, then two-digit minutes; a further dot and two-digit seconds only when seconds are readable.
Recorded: 0.40
